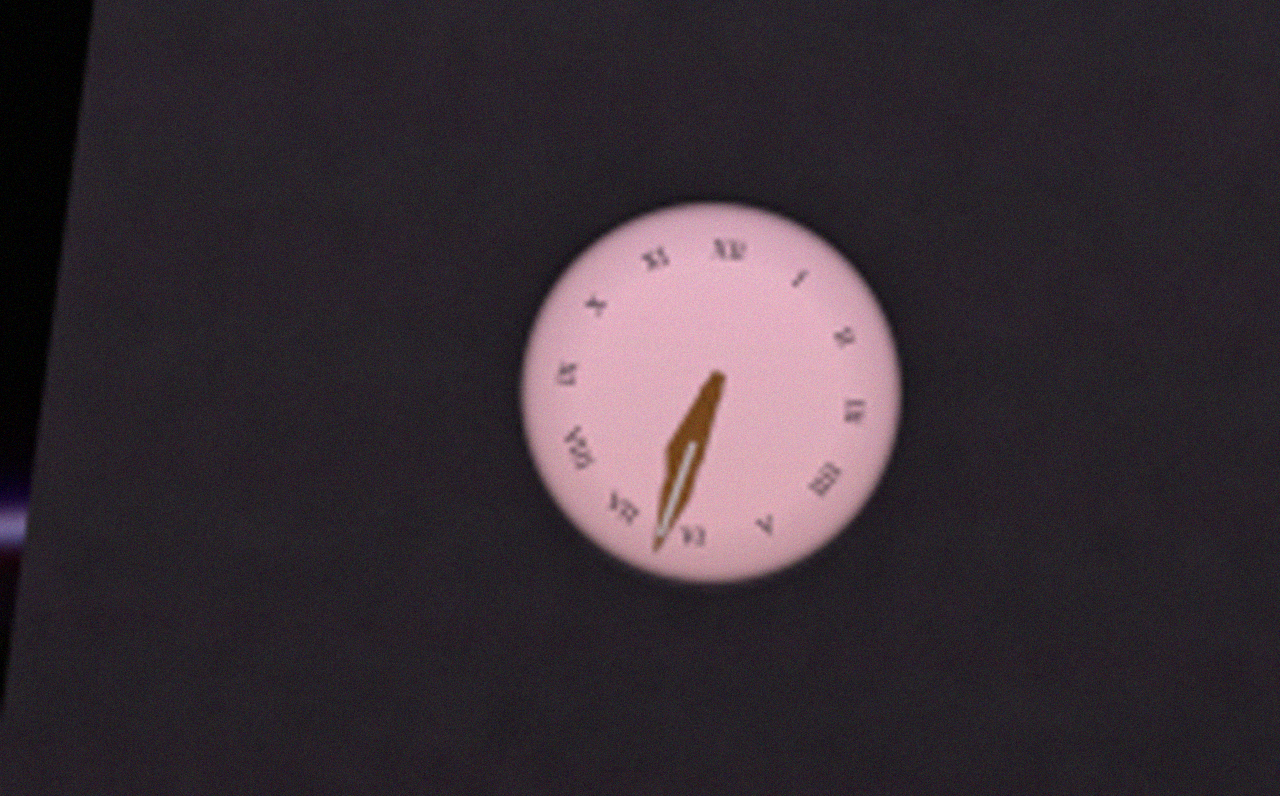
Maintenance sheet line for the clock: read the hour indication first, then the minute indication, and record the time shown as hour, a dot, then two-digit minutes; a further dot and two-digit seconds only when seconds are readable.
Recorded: 6.32
